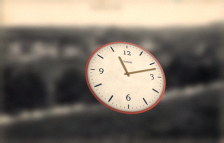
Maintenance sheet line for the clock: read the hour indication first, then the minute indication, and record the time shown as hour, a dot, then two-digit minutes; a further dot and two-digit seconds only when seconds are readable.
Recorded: 11.12
